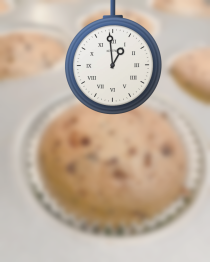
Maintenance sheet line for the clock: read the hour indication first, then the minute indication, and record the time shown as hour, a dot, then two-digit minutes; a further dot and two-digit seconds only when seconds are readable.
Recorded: 12.59
